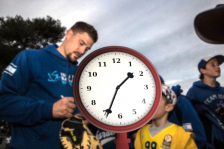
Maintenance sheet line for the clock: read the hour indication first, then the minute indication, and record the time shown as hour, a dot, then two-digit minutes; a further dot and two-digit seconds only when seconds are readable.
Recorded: 1.34
